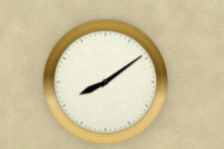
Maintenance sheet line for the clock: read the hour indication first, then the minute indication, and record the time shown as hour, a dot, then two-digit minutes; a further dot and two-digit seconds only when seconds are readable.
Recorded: 8.09
